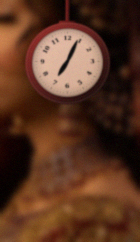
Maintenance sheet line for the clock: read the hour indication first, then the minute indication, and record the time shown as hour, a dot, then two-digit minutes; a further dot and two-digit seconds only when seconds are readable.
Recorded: 7.04
